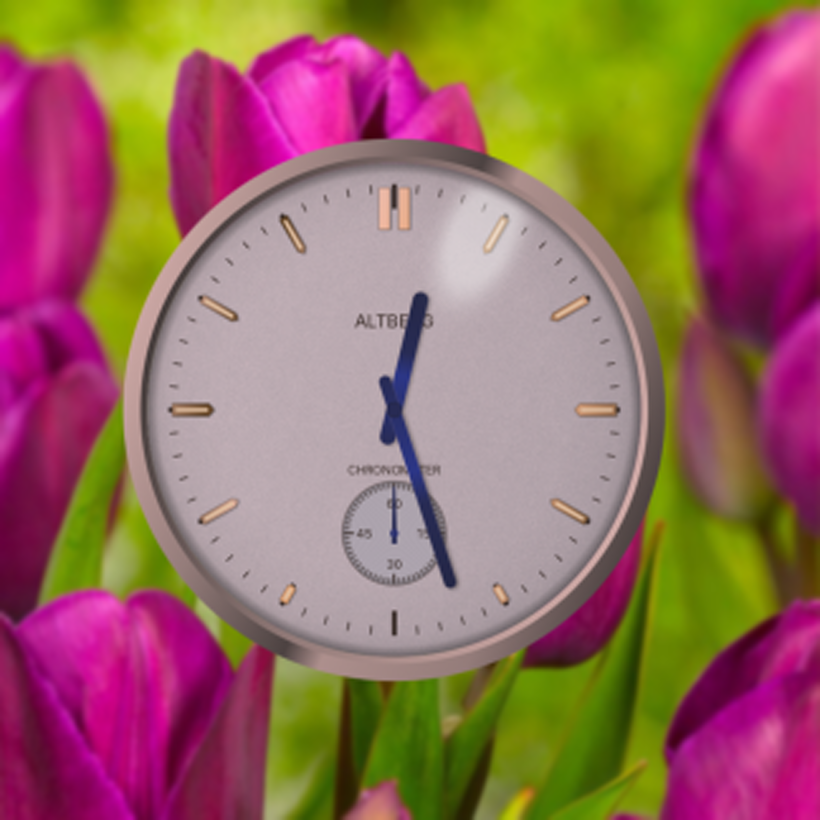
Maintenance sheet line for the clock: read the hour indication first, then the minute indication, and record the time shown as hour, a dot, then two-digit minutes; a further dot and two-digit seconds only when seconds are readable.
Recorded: 12.27
